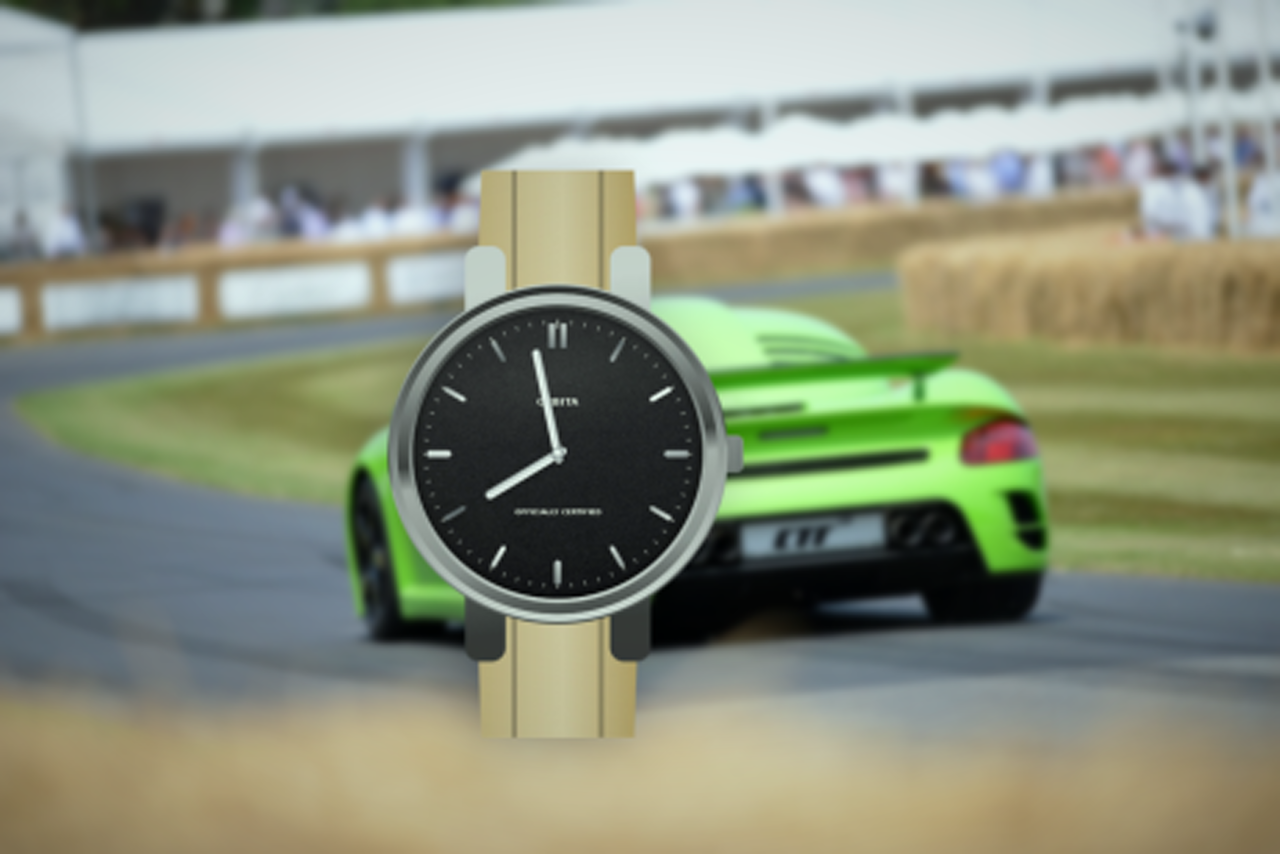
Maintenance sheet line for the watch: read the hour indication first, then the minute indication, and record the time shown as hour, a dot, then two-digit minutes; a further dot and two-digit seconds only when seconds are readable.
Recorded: 7.58
